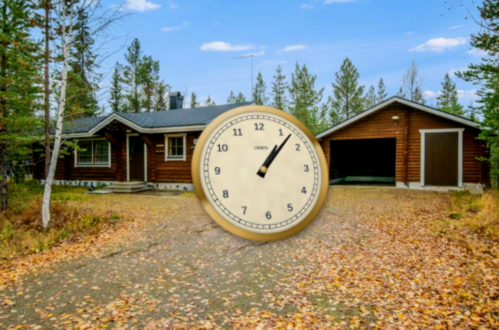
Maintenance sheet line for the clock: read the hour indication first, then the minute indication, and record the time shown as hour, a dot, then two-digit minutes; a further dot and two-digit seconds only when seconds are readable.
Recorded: 1.07
